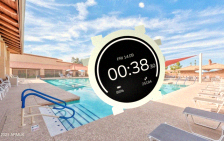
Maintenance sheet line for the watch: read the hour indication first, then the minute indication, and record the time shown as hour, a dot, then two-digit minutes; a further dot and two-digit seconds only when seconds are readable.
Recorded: 0.38
